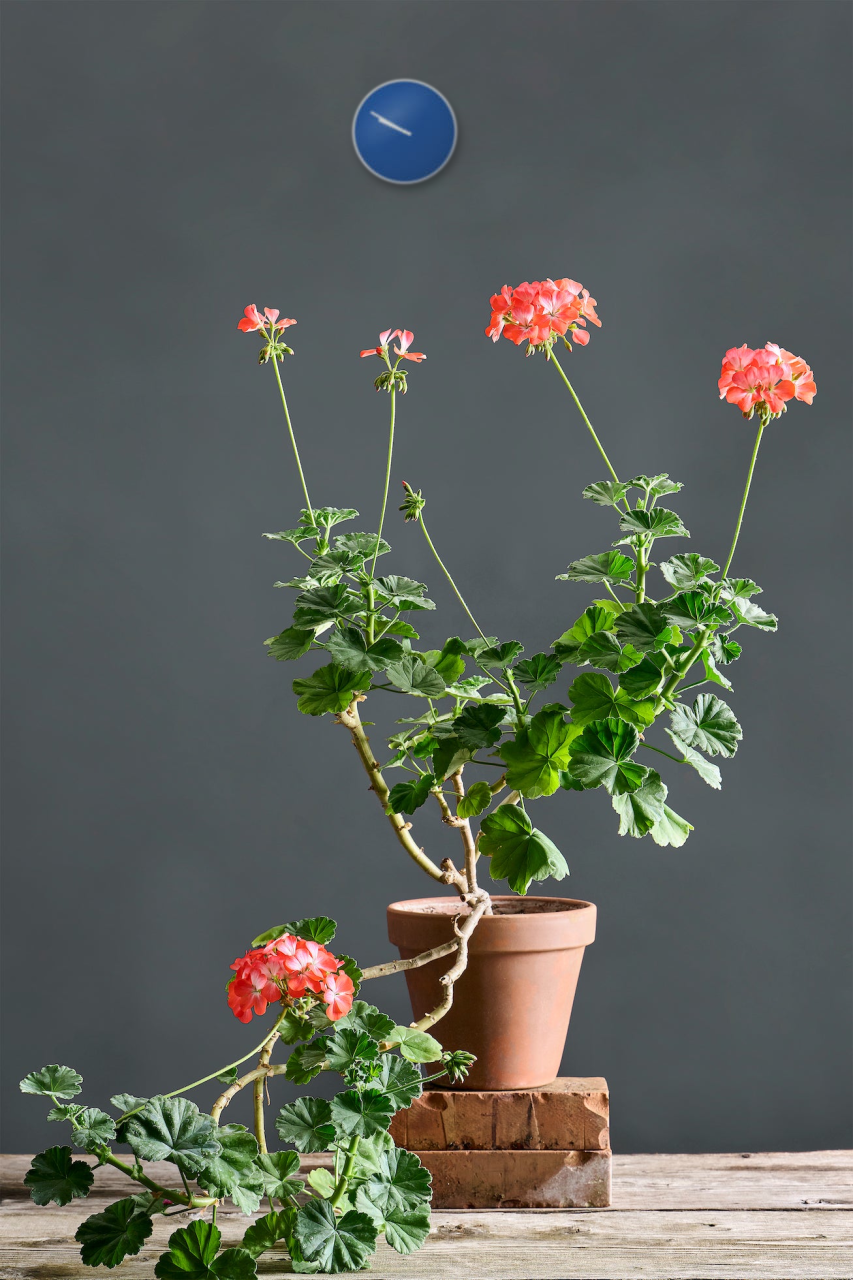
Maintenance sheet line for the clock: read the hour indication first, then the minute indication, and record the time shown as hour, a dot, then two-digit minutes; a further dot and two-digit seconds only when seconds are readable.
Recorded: 9.50
